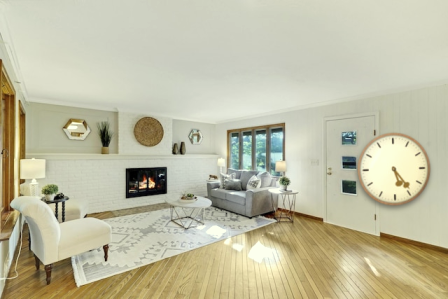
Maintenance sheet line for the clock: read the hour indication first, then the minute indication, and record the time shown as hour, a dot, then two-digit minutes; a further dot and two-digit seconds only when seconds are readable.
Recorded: 5.24
